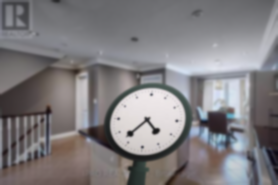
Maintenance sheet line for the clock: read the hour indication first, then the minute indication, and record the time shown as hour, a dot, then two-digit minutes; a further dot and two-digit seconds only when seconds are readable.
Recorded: 4.37
